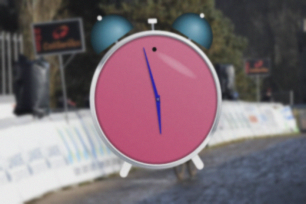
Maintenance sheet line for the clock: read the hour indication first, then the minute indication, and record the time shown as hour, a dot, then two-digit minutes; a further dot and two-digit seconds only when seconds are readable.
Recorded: 5.58
